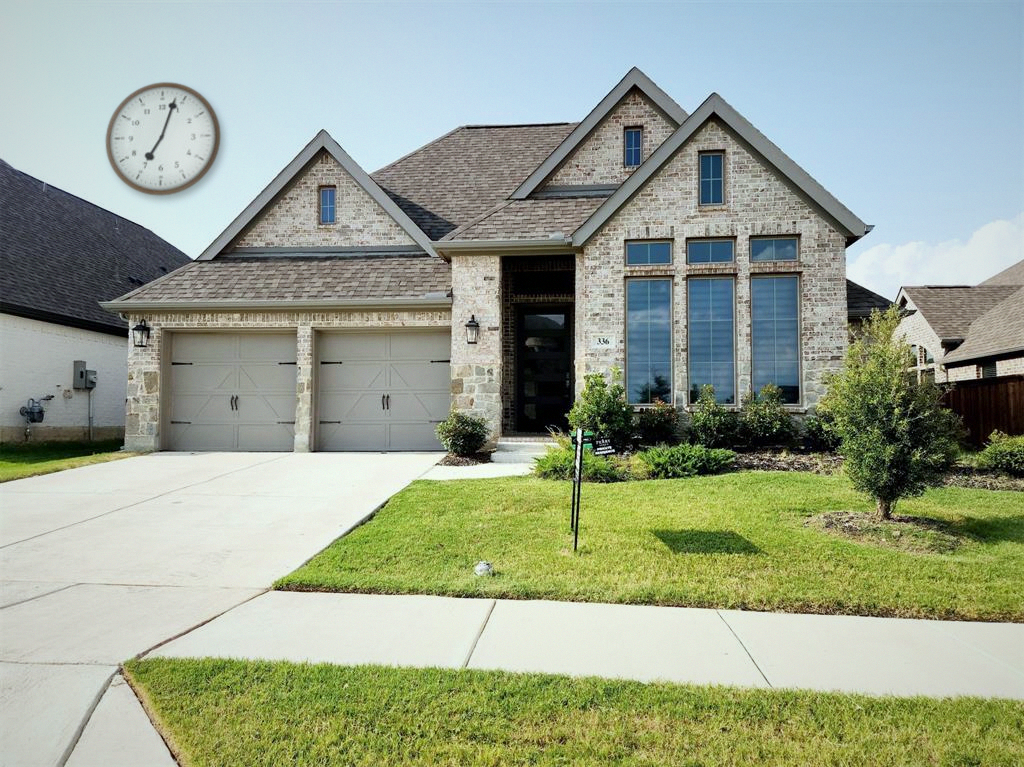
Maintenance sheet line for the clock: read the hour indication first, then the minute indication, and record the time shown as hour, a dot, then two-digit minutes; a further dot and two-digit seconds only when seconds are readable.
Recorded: 7.03
